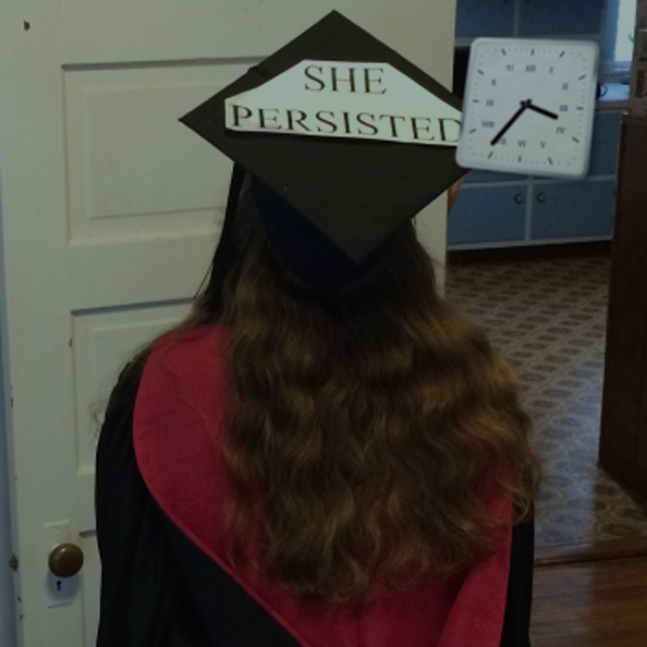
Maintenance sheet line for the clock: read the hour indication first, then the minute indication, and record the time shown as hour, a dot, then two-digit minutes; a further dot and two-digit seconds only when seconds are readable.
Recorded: 3.36
